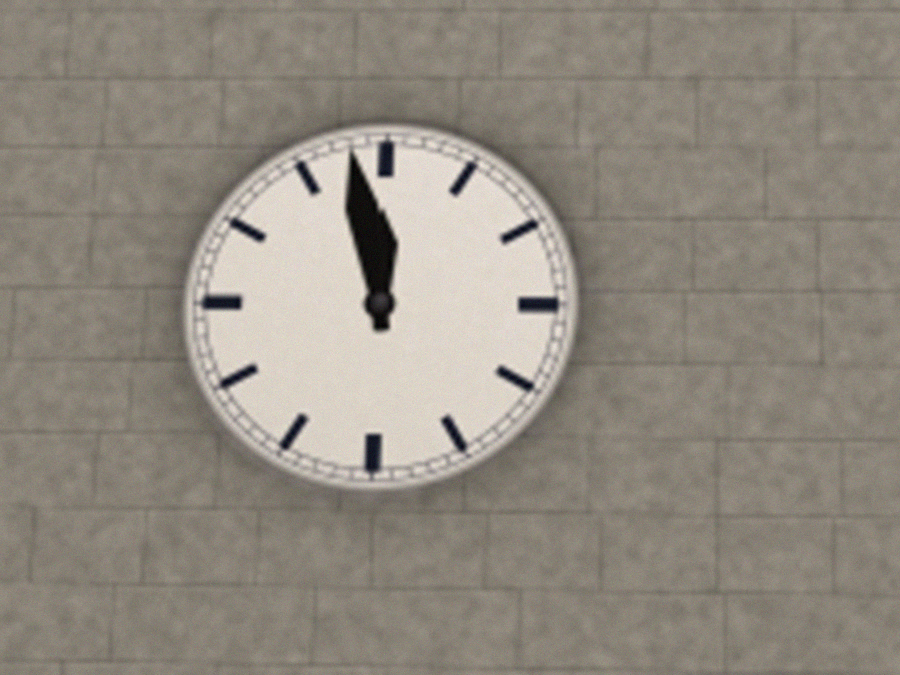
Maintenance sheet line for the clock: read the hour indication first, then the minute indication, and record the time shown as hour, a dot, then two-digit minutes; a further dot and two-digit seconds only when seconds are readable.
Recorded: 11.58
